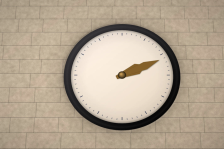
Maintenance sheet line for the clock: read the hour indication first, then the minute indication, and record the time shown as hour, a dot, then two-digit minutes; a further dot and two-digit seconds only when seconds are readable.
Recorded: 2.11
